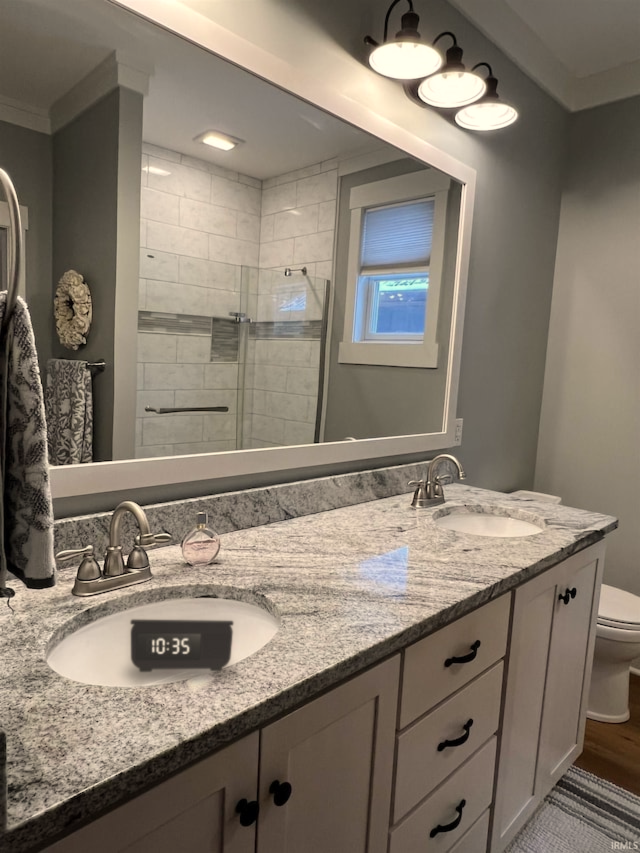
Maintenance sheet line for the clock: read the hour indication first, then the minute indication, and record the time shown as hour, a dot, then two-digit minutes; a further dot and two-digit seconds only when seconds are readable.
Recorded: 10.35
